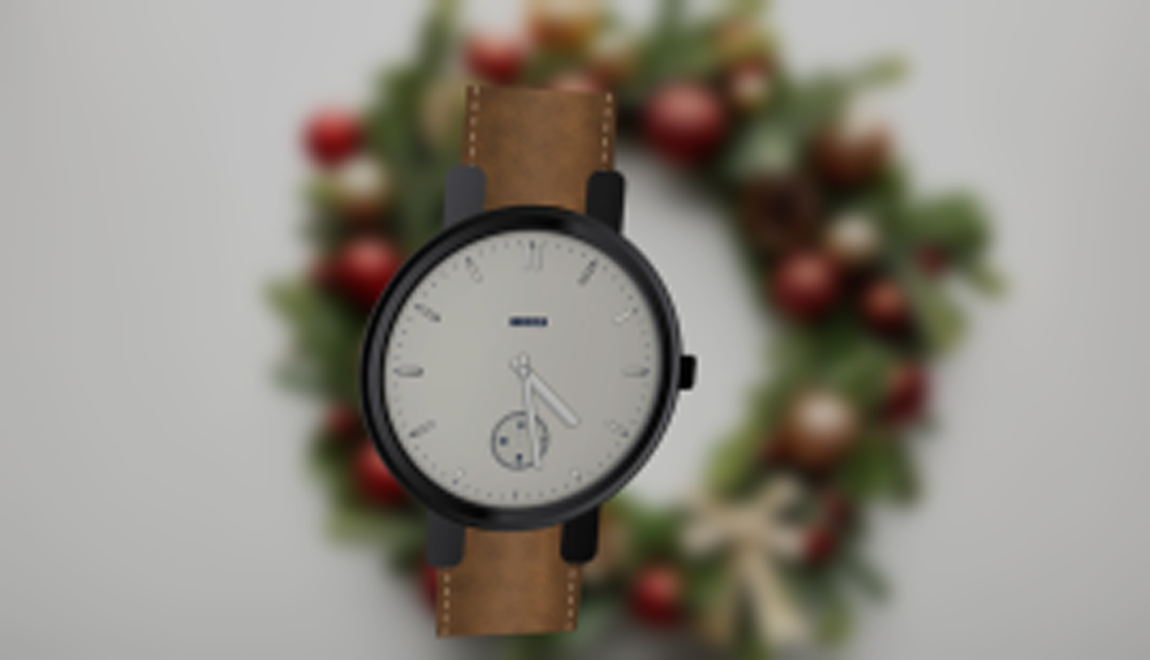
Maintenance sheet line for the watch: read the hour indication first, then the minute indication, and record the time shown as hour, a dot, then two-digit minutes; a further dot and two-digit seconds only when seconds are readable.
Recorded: 4.28
